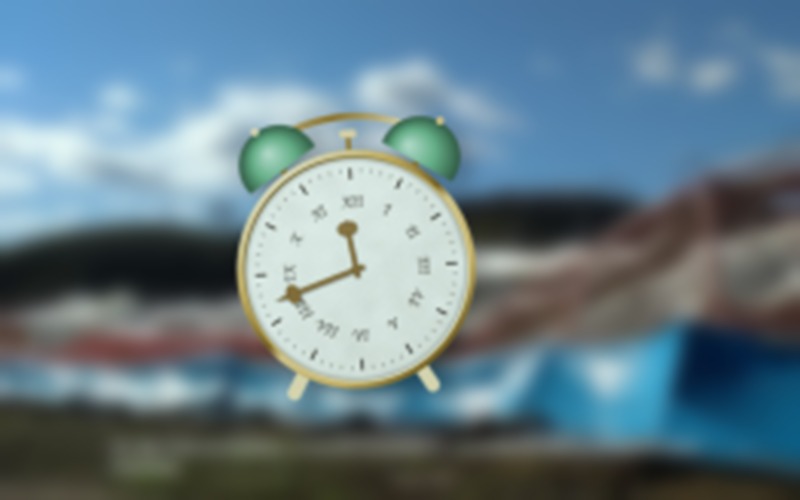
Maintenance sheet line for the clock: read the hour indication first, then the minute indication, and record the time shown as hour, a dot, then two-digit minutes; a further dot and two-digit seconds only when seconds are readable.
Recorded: 11.42
